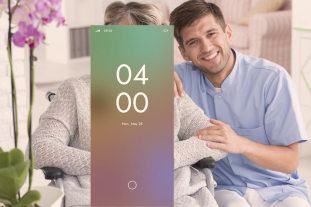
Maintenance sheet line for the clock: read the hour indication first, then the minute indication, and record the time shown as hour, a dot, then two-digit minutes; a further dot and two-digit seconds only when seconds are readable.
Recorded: 4.00
